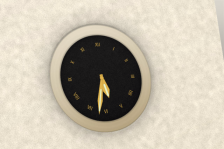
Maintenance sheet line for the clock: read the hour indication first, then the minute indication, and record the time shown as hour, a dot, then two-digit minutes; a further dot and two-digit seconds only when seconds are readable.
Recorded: 5.32
